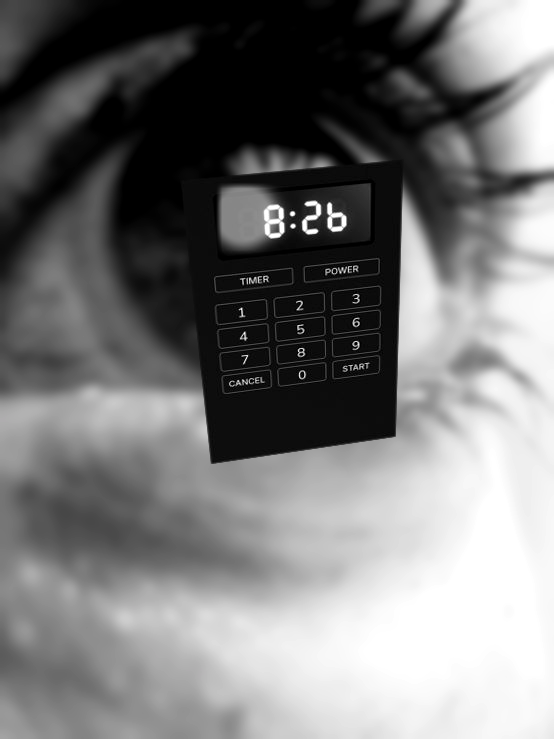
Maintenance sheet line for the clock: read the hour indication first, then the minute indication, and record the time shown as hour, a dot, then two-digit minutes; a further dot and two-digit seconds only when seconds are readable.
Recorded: 8.26
